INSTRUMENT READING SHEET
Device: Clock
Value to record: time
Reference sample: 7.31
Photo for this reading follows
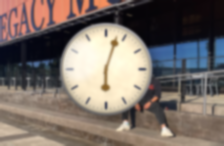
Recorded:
6.03
